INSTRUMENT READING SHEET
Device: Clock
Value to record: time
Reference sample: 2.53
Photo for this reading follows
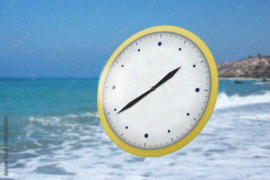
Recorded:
1.39
